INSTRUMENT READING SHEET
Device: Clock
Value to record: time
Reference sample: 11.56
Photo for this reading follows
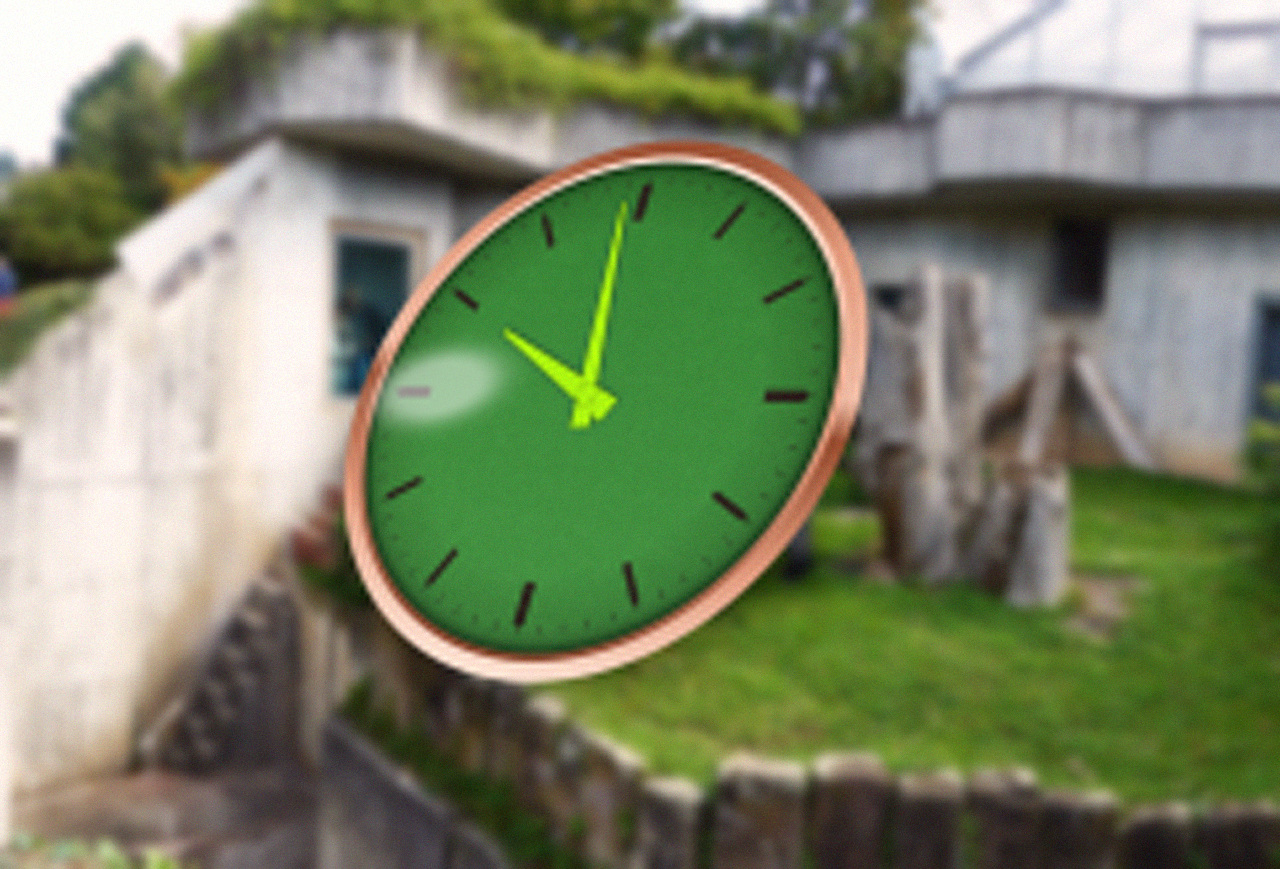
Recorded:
9.59
